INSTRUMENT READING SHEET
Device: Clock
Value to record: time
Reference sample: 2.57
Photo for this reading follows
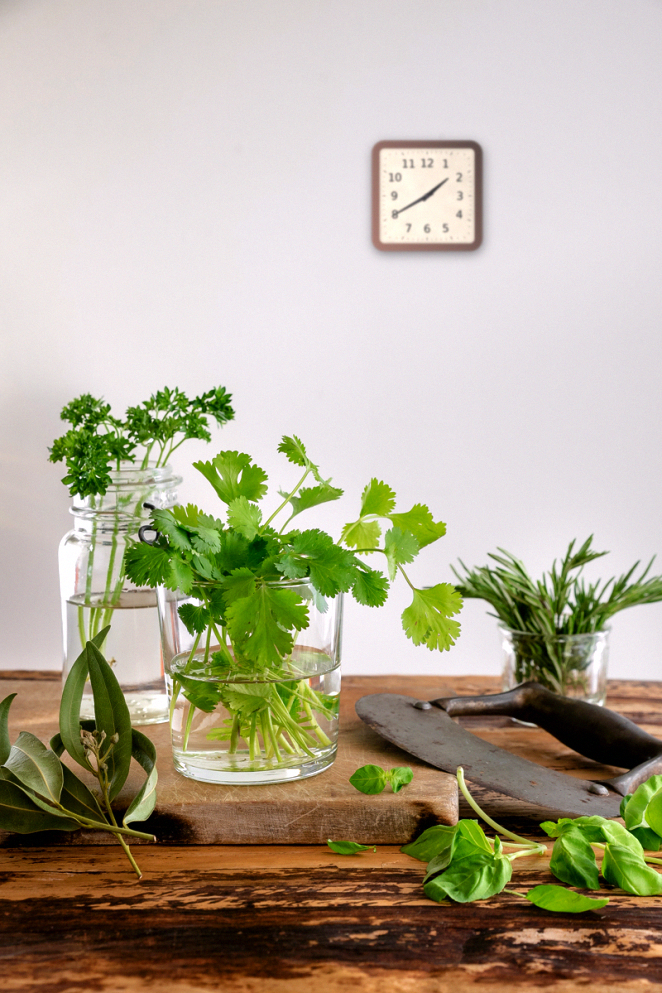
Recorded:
1.40
